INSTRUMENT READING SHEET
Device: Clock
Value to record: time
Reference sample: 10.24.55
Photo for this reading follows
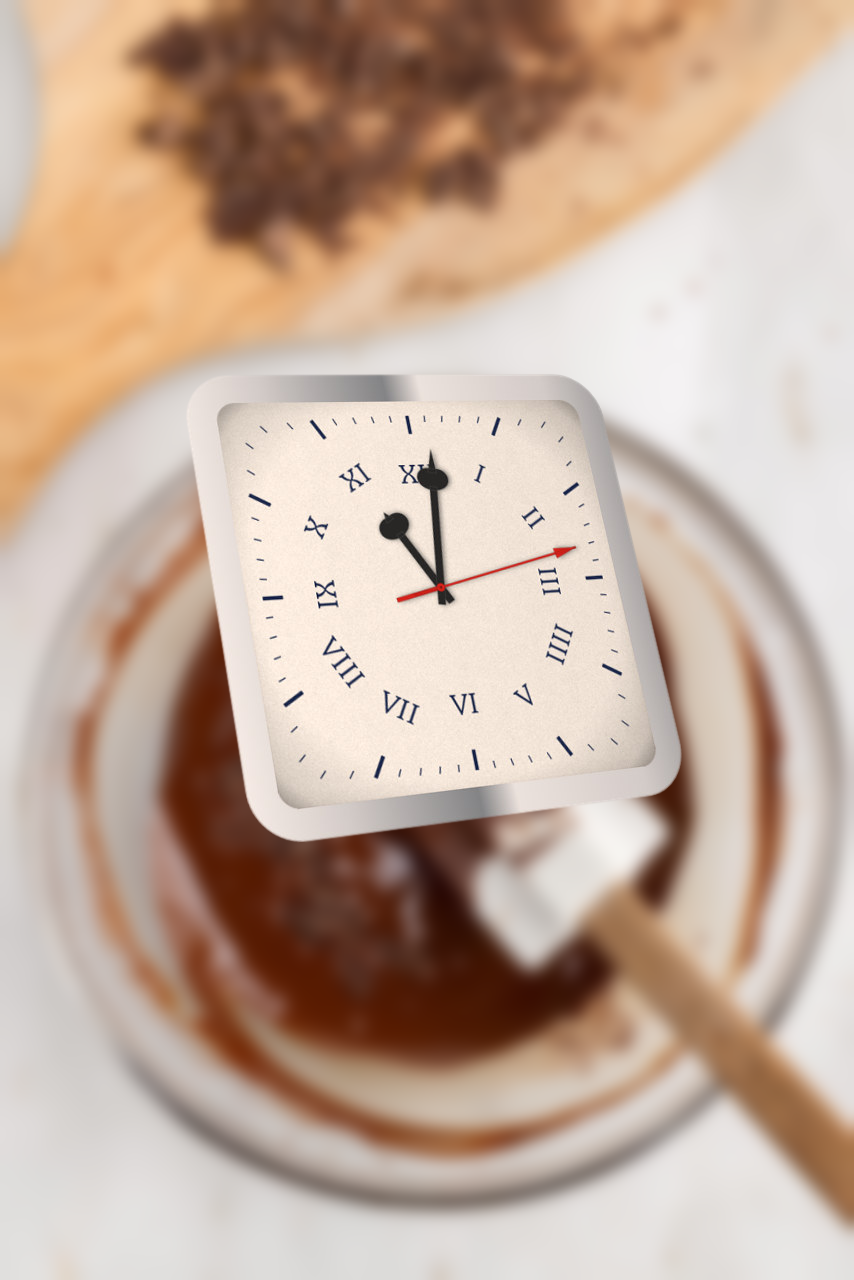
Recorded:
11.01.13
